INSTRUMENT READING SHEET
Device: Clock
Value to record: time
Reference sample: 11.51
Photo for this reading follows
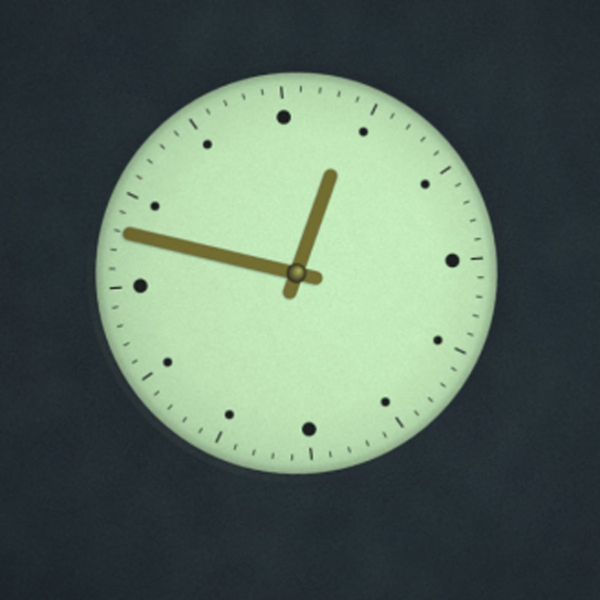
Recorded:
12.48
